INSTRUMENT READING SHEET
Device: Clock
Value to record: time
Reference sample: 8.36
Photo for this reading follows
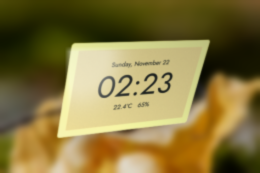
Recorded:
2.23
